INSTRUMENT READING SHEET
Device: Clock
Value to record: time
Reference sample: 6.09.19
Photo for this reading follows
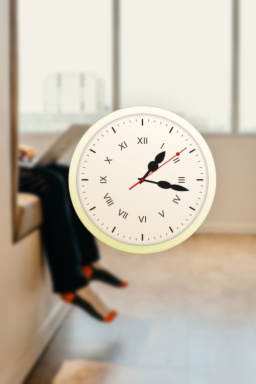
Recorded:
1.17.09
